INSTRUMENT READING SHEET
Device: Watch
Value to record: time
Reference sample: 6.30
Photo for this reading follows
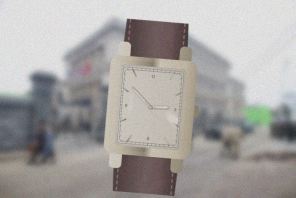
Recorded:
2.52
